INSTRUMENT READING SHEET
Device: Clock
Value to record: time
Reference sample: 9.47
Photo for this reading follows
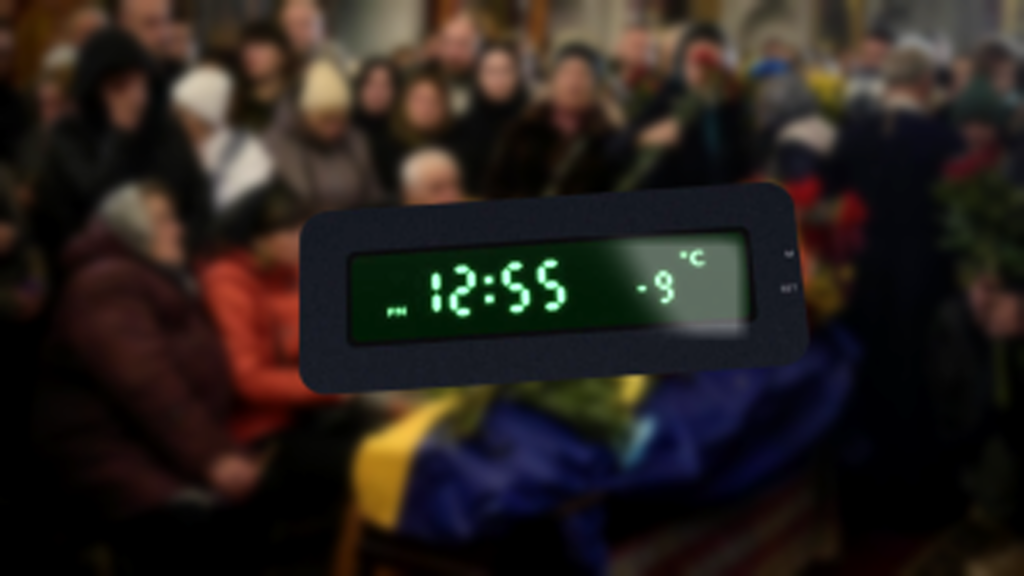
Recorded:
12.55
